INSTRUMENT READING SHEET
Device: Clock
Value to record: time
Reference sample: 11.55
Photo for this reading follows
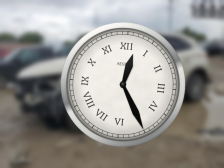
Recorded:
12.25
